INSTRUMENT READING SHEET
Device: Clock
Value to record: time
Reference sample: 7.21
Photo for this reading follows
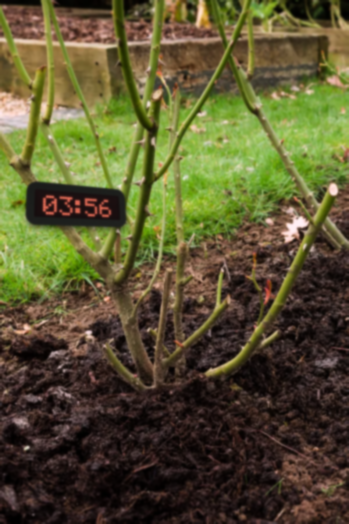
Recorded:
3.56
